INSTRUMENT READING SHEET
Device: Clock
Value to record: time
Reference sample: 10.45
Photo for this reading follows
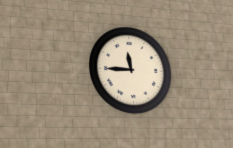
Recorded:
11.45
